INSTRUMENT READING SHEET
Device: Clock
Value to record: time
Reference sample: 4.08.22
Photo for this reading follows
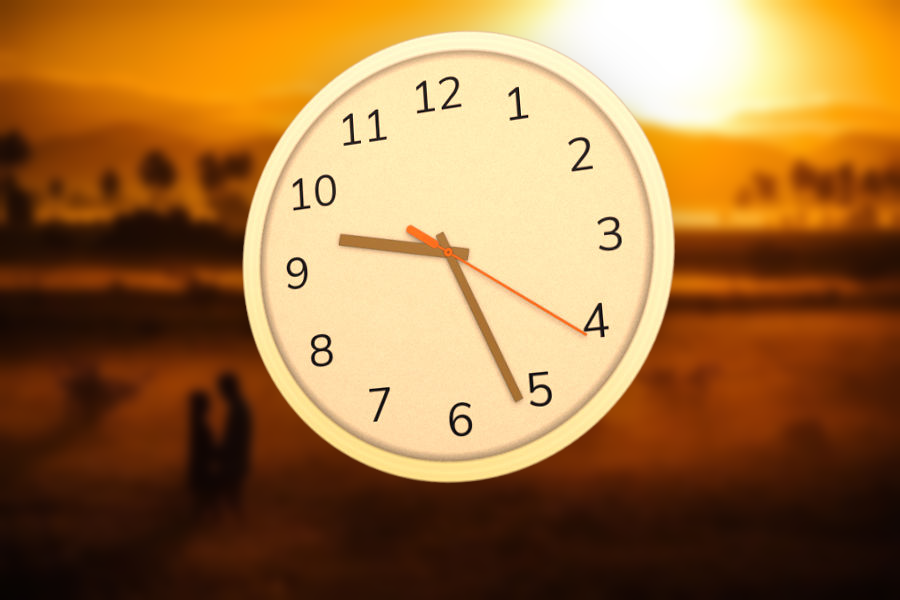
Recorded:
9.26.21
